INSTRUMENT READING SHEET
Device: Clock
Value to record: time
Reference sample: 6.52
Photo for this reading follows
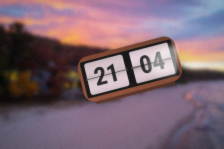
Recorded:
21.04
